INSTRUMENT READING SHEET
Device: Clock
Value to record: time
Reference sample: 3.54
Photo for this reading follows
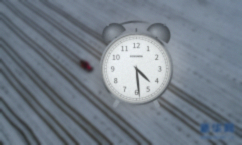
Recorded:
4.29
